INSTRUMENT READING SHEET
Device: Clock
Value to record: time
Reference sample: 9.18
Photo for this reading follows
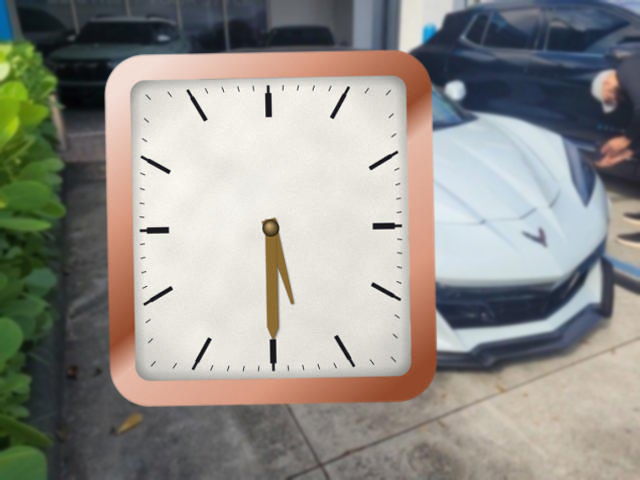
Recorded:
5.30
